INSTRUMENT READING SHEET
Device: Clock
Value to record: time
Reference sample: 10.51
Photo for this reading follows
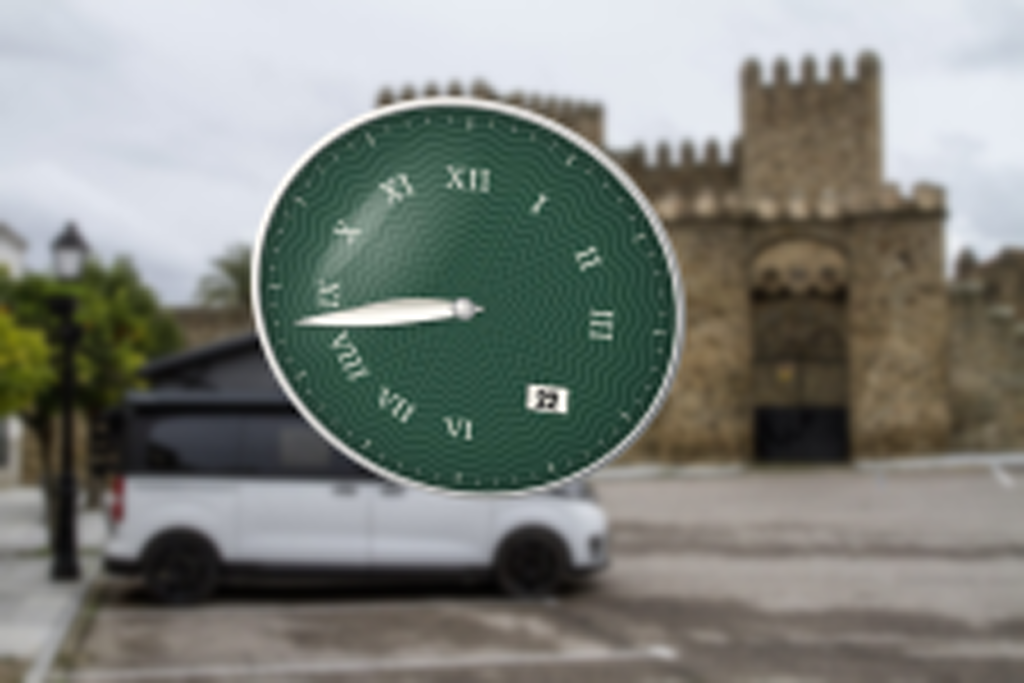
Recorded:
8.43
